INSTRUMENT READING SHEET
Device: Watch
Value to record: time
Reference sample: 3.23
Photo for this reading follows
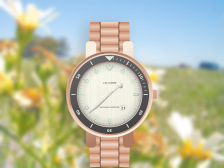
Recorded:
1.38
